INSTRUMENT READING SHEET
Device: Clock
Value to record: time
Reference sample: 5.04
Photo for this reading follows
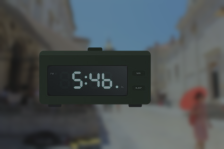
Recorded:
5.46
